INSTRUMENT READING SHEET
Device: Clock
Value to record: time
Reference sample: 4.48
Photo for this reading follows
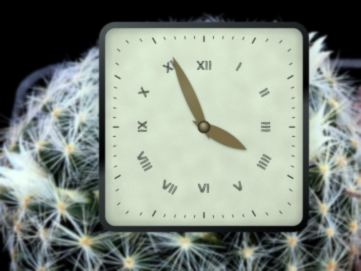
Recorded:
3.56
